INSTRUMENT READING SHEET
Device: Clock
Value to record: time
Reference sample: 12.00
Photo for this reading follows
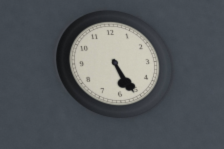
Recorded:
5.26
